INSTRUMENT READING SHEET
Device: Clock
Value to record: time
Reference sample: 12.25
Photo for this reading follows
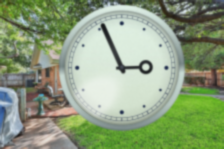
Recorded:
2.56
